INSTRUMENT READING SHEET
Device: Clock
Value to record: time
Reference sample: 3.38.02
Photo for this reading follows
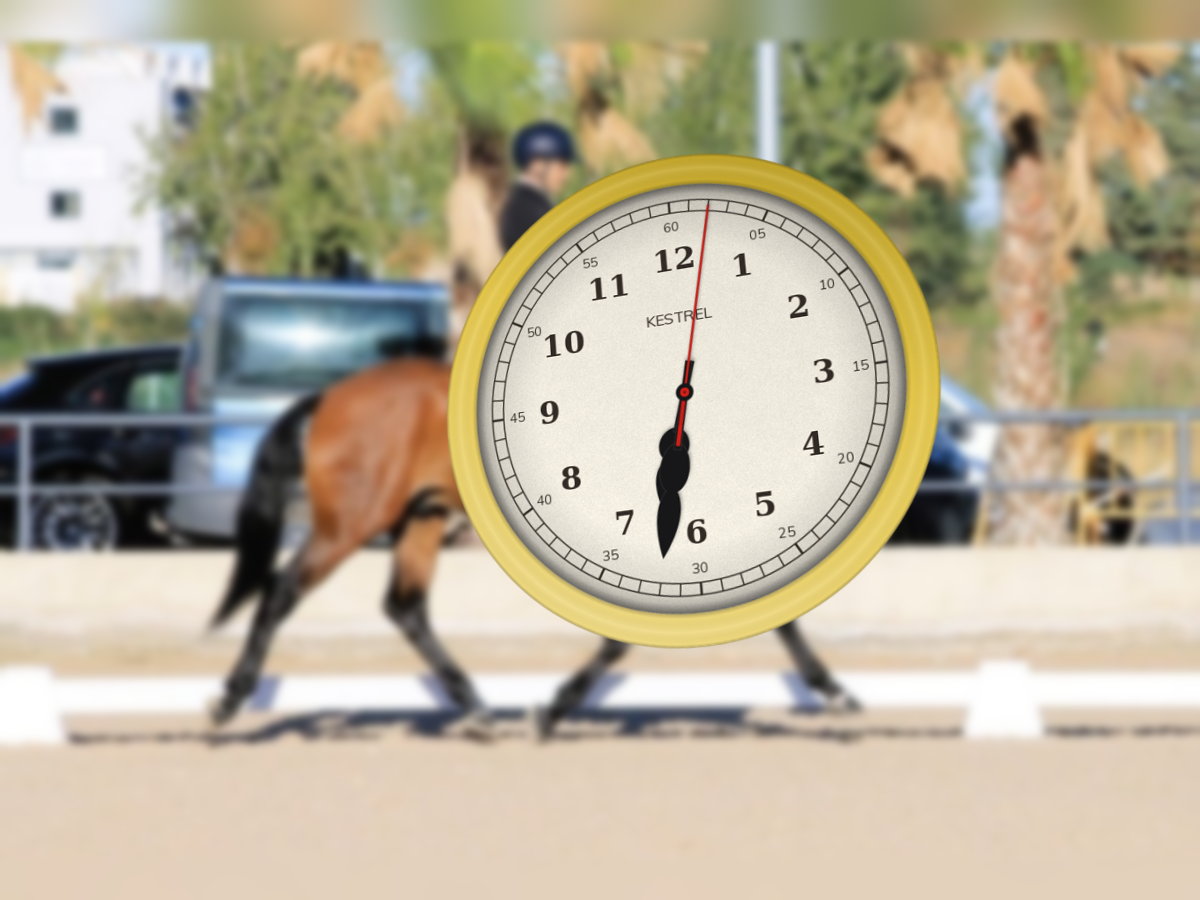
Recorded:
6.32.02
